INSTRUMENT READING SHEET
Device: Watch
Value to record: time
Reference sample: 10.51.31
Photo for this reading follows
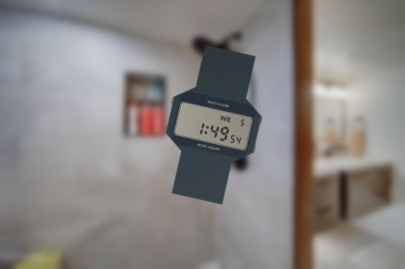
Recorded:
1.49.54
